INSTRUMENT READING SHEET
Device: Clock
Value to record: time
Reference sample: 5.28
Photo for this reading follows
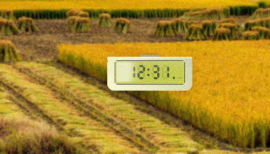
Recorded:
12.31
